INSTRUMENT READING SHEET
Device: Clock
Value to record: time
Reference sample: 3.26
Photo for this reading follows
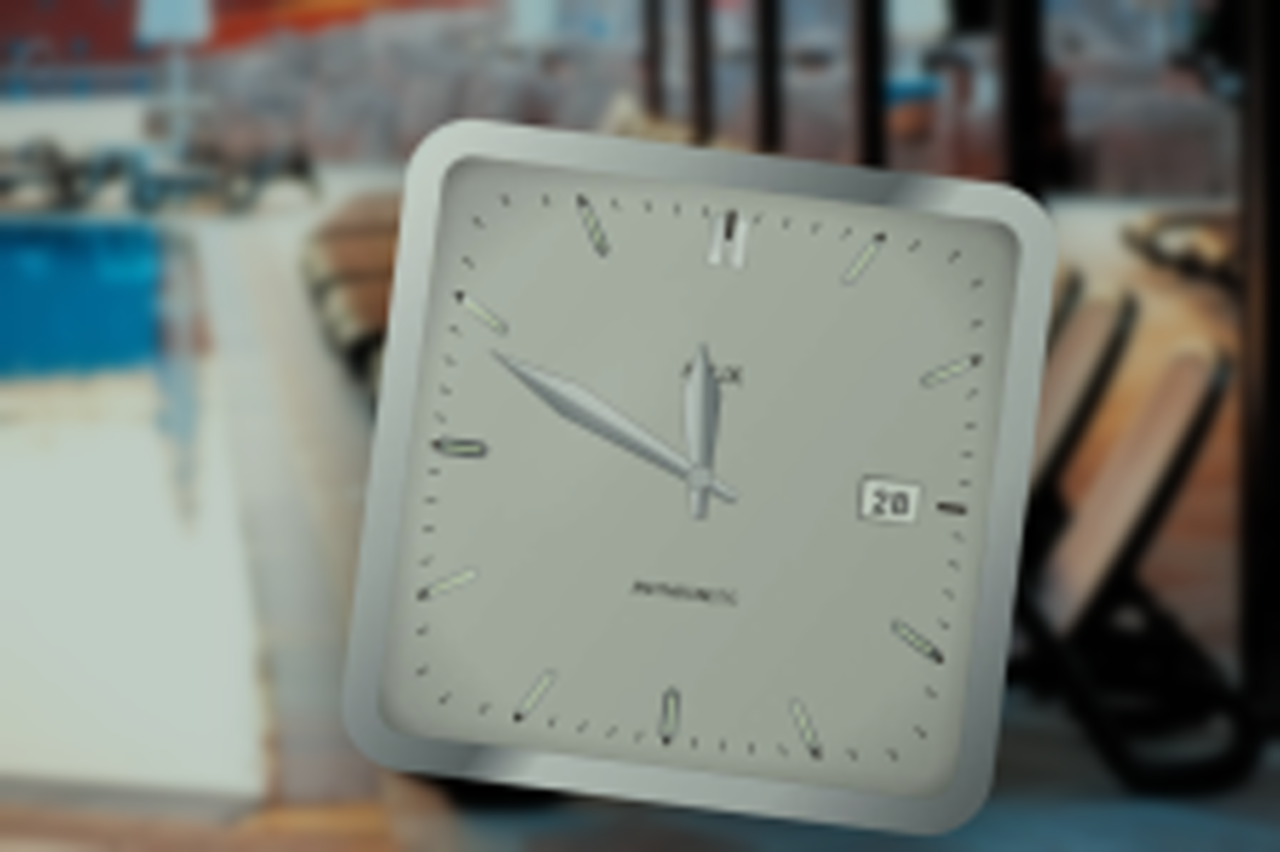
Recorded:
11.49
